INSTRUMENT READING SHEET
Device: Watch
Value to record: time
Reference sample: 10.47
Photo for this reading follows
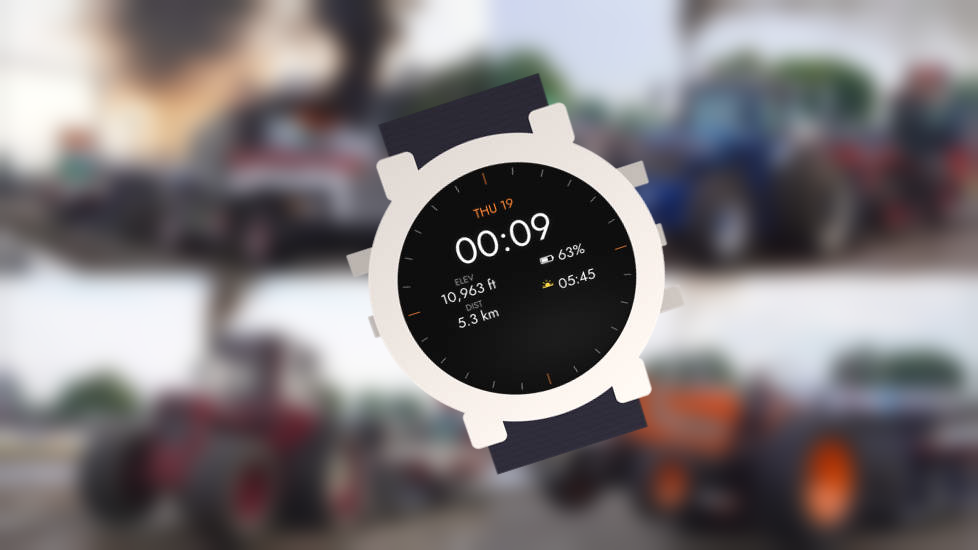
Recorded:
0.09
